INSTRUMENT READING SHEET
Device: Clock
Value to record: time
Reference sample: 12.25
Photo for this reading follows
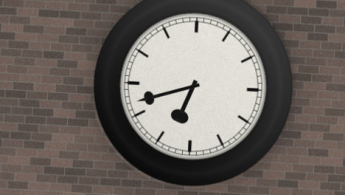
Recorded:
6.42
